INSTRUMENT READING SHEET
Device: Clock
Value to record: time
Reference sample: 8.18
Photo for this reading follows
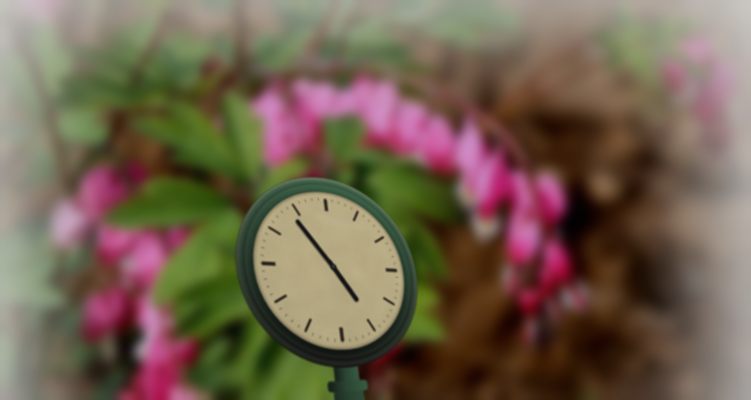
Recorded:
4.54
